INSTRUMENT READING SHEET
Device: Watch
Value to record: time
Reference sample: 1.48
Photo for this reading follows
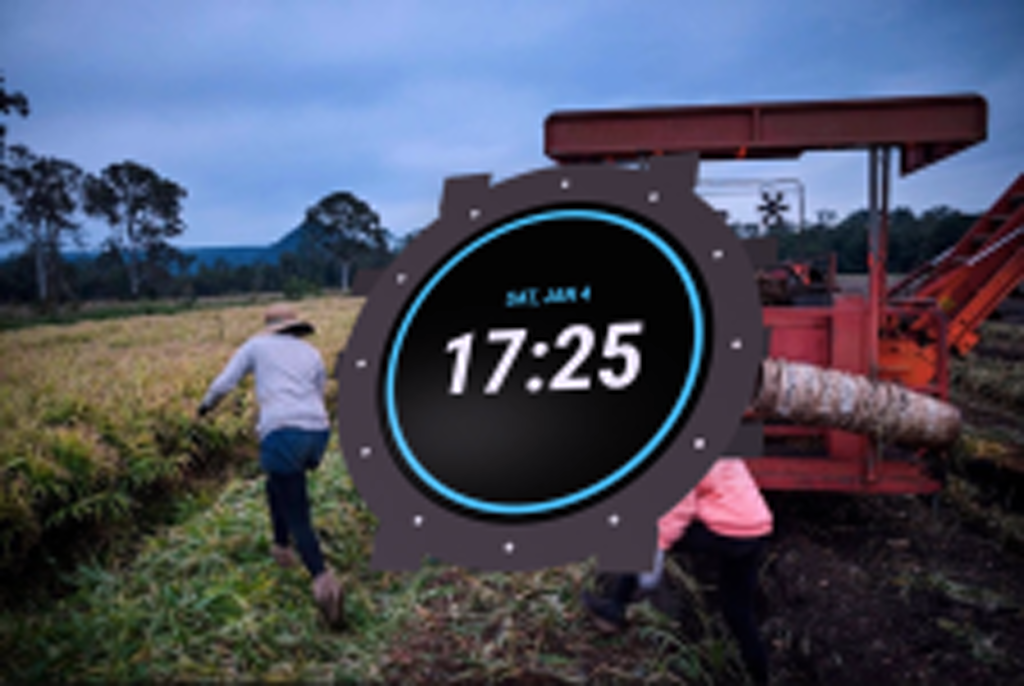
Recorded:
17.25
